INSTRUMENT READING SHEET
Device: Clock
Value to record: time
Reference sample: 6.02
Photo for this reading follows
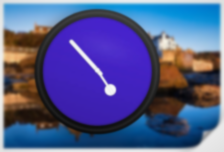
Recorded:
4.53
